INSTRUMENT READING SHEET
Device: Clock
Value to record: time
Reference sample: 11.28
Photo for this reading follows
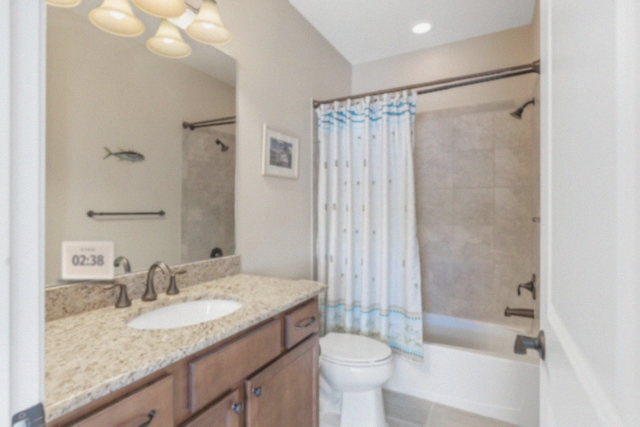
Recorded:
2.38
